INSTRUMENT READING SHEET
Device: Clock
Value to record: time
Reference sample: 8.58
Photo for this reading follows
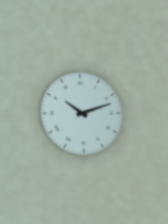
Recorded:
10.12
